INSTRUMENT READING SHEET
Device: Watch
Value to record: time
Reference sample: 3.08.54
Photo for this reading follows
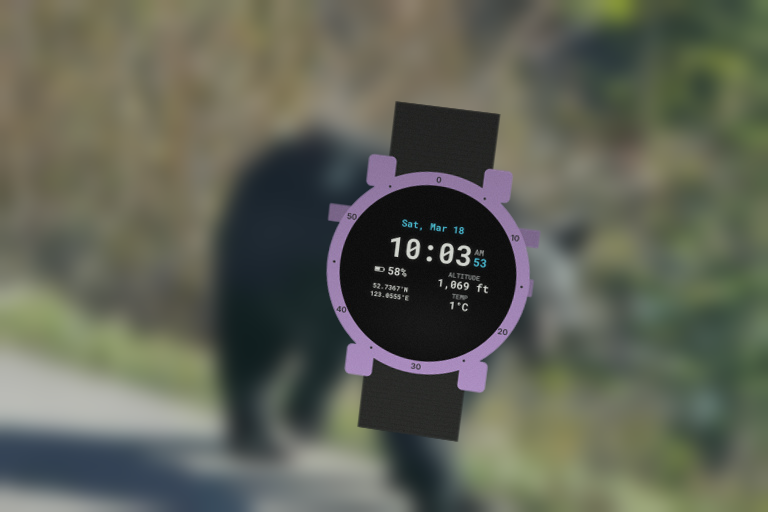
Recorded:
10.03.53
